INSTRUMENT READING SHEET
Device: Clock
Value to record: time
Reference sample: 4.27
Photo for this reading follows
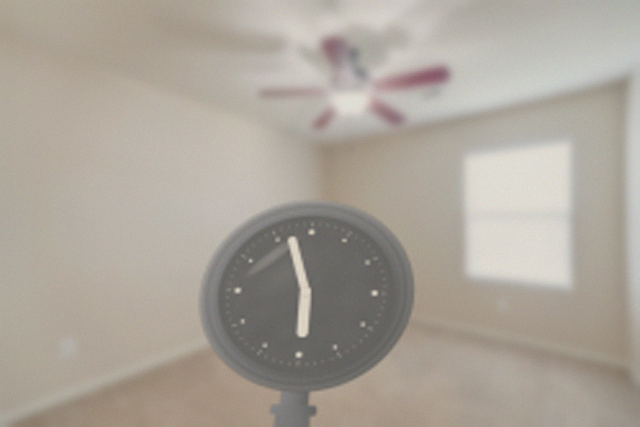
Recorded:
5.57
